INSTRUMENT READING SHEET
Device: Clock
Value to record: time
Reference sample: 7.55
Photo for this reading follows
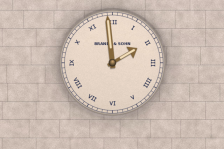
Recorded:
1.59
